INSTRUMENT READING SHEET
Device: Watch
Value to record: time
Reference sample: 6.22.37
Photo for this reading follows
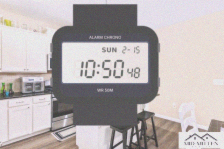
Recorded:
10.50.48
